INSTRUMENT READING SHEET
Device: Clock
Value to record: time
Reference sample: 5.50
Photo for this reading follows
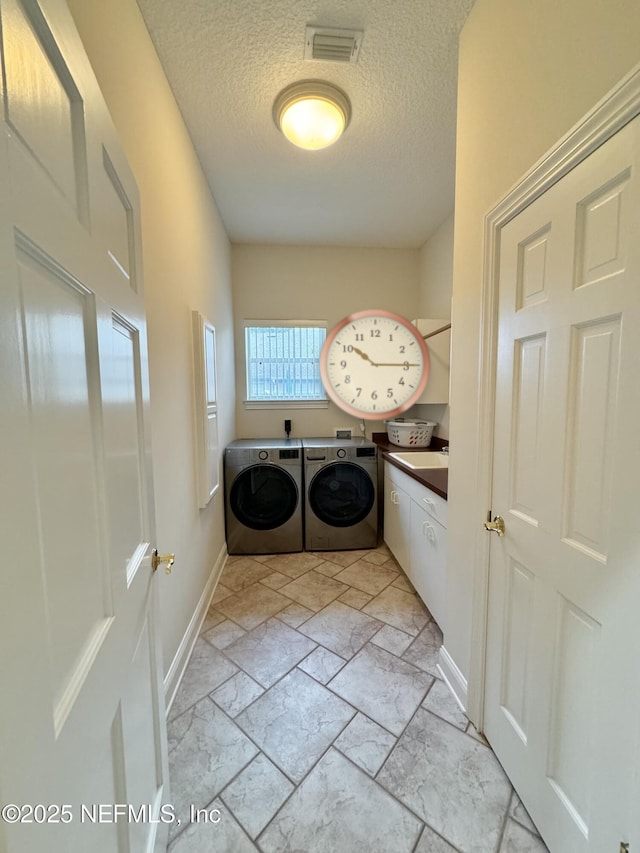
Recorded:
10.15
